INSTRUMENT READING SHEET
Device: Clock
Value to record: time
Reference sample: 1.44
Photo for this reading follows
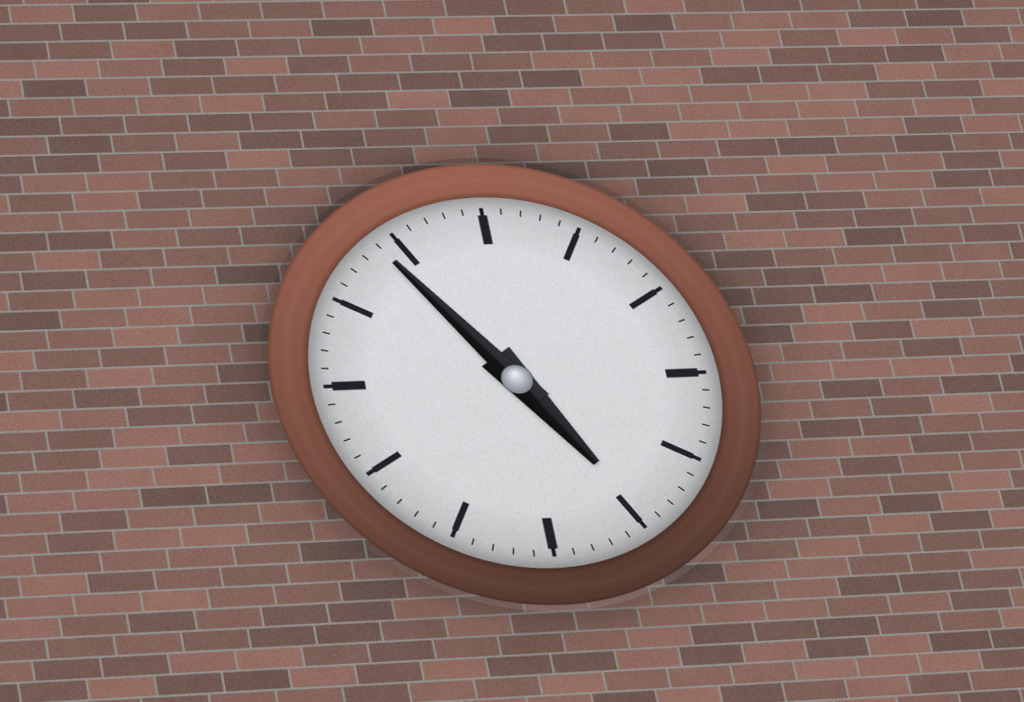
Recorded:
4.54
